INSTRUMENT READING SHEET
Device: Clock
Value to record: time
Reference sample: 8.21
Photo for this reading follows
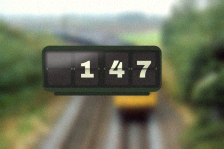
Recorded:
1.47
